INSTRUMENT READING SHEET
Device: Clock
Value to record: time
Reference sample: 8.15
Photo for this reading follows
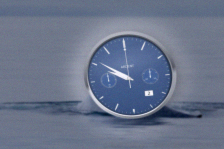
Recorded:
9.51
